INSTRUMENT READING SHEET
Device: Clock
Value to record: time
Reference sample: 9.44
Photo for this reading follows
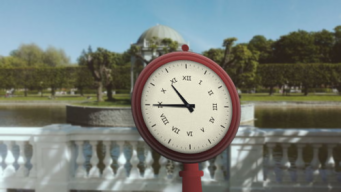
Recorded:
10.45
